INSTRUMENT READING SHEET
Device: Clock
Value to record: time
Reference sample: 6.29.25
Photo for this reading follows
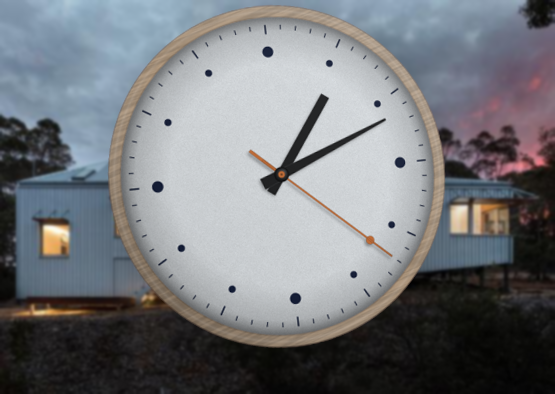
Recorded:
1.11.22
